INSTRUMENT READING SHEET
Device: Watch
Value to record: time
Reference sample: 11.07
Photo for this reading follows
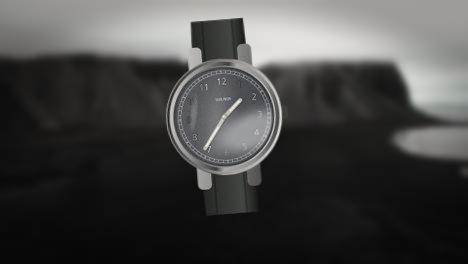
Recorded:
1.36
